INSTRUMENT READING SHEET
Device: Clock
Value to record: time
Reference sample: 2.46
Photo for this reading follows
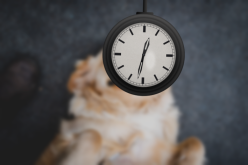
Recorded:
12.32
